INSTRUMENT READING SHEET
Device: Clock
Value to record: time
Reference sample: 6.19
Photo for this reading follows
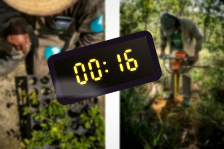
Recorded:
0.16
